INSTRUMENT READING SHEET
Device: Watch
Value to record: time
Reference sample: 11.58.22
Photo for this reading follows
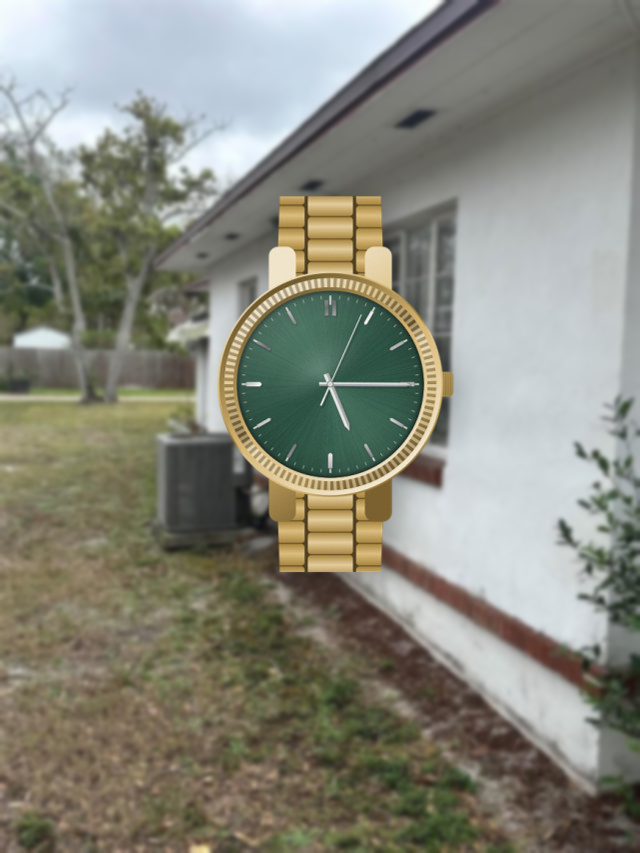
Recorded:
5.15.04
